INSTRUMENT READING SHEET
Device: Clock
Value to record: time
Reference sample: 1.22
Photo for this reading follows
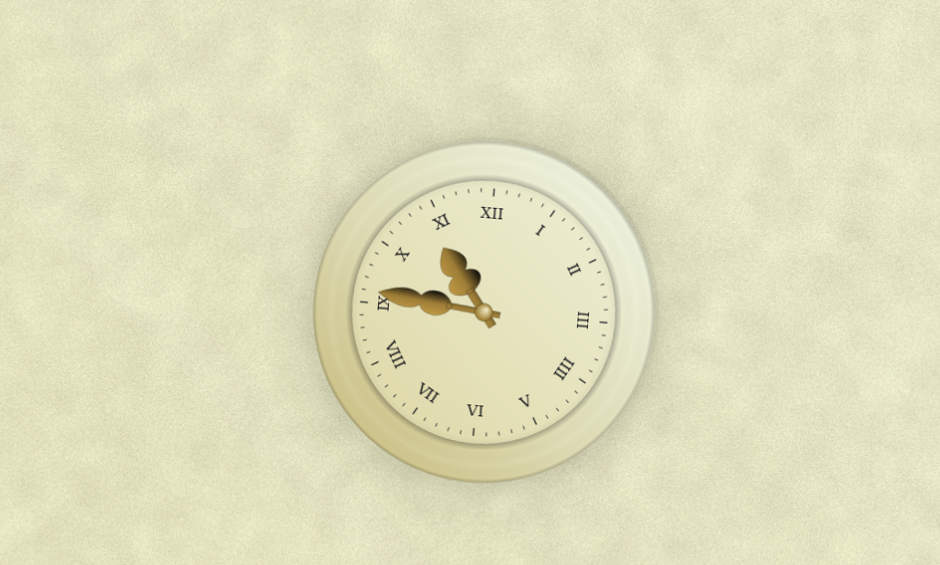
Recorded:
10.46
